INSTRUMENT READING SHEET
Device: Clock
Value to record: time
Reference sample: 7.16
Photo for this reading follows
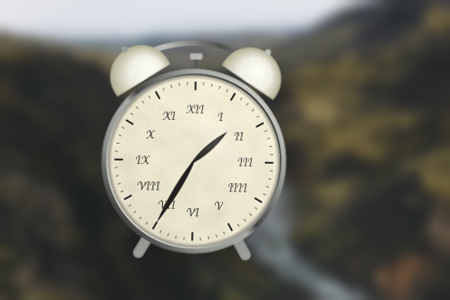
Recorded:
1.35
